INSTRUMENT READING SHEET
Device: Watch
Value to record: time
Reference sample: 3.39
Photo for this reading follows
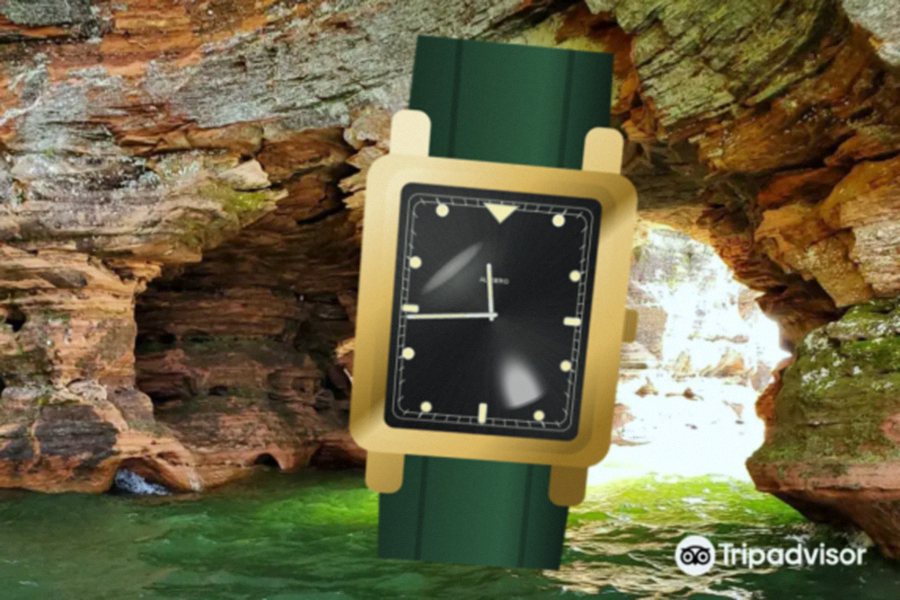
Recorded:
11.44
